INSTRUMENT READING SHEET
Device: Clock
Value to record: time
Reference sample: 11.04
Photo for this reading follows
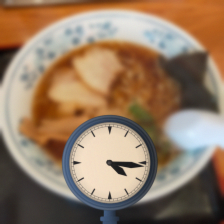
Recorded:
4.16
